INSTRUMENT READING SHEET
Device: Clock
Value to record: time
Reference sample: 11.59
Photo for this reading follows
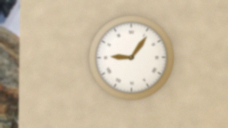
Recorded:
9.06
